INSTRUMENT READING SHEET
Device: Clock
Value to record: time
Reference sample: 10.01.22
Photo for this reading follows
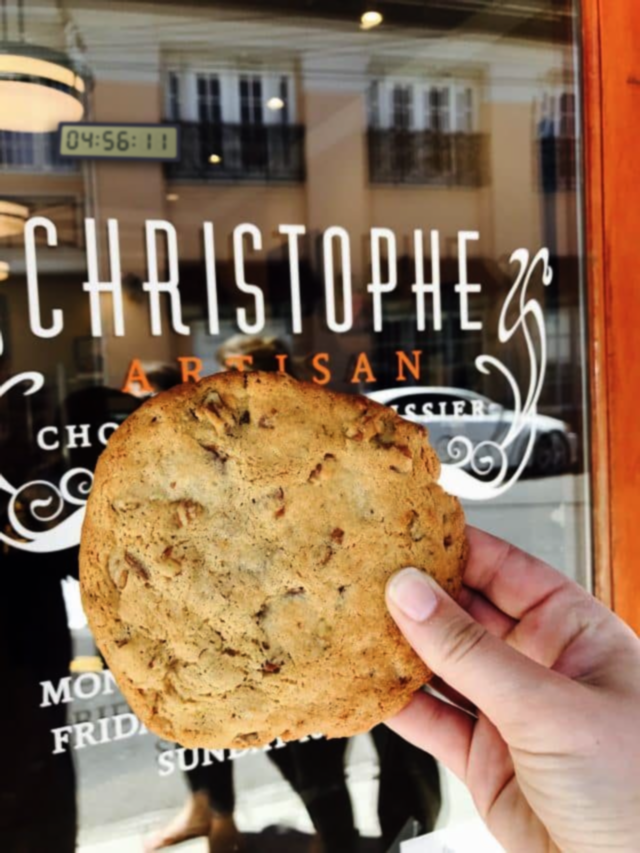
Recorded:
4.56.11
